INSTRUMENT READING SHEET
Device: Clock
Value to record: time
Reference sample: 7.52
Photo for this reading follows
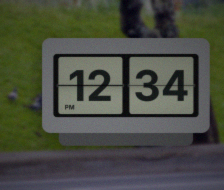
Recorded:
12.34
